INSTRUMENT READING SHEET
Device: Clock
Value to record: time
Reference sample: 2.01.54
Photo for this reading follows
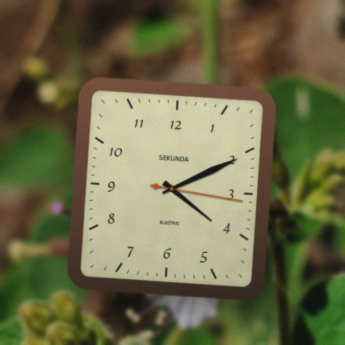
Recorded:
4.10.16
